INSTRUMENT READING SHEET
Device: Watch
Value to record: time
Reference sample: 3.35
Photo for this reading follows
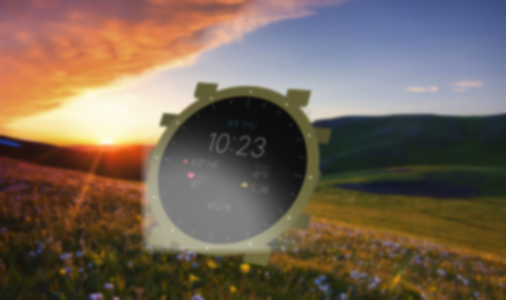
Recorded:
10.23
